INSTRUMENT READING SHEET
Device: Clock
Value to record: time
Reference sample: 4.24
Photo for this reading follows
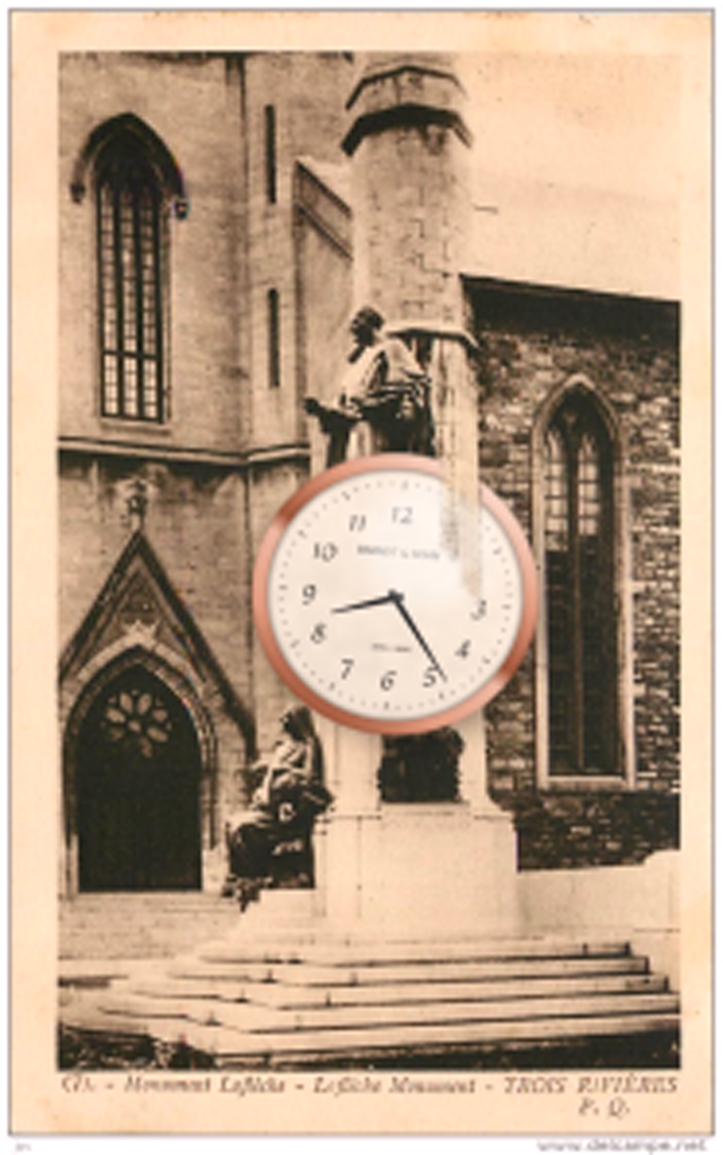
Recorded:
8.24
